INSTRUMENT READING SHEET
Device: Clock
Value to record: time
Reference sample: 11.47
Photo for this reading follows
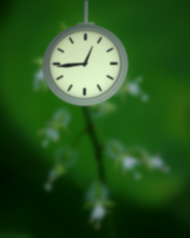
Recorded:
12.44
